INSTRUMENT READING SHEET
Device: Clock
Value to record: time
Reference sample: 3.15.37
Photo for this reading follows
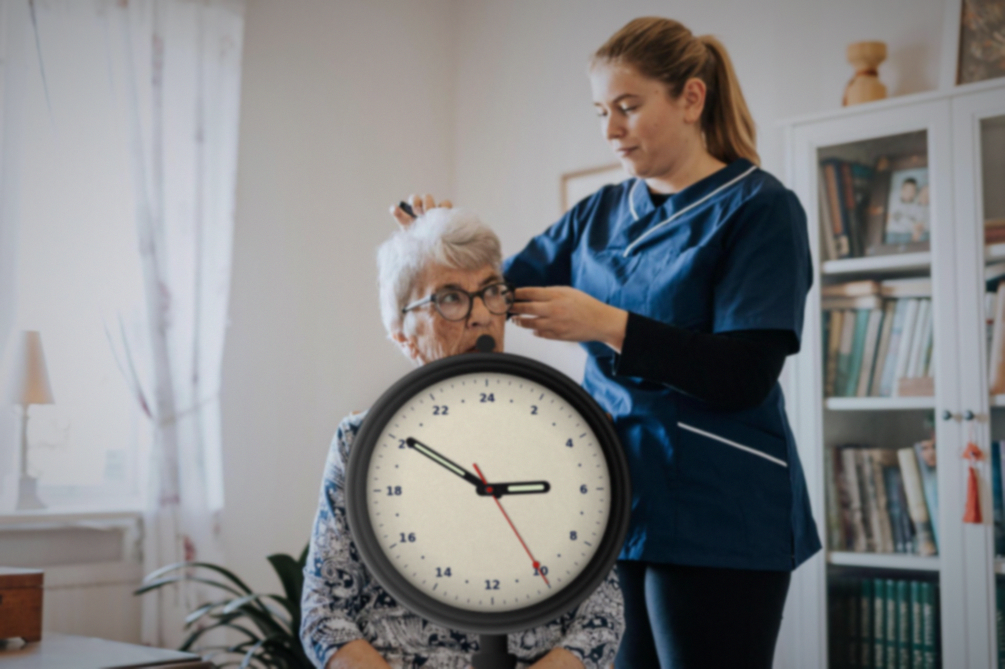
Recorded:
5.50.25
